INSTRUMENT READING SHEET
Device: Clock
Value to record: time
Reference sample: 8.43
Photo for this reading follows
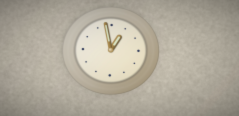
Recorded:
12.58
